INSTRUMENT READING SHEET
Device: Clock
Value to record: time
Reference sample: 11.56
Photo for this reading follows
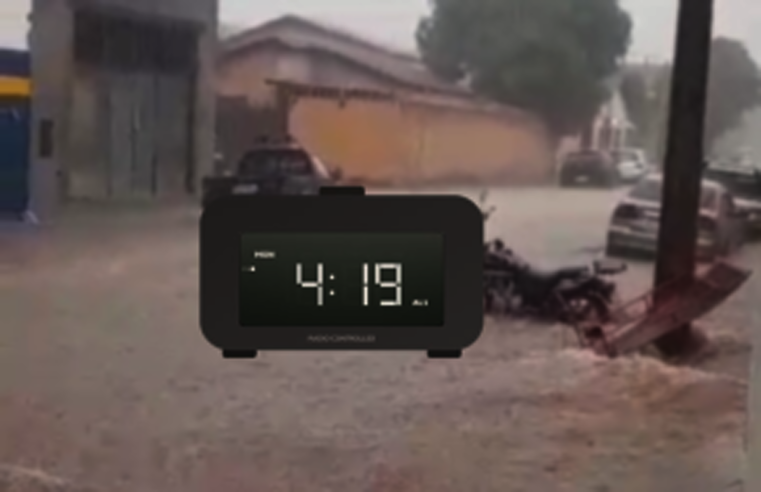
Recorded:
4.19
